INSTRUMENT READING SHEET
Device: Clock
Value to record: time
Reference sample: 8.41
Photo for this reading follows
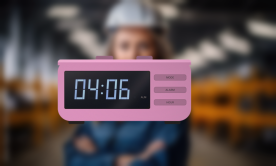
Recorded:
4.06
